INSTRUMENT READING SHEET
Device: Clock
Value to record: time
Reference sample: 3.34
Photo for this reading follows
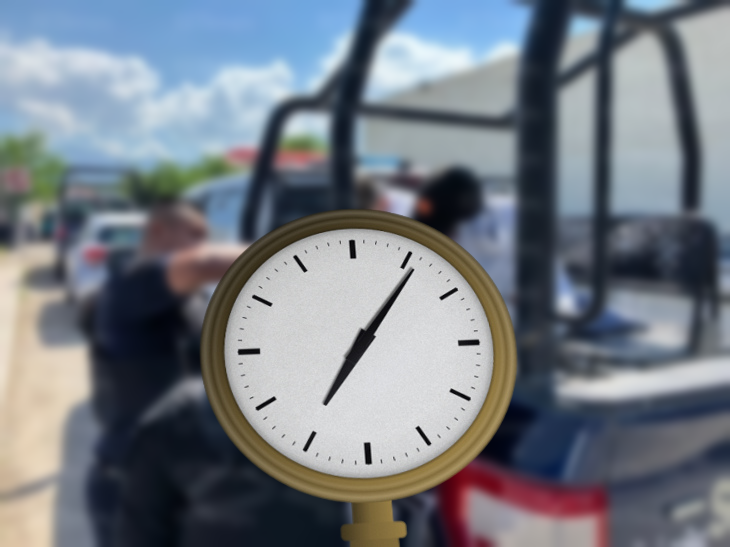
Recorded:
7.06
